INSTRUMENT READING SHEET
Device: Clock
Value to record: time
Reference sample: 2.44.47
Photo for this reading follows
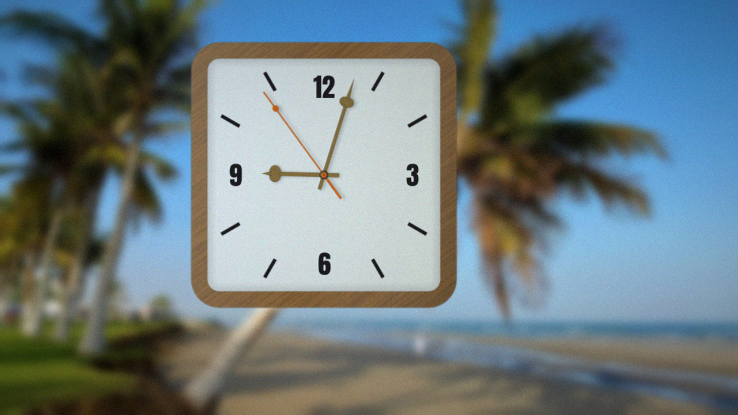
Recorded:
9.02.54
